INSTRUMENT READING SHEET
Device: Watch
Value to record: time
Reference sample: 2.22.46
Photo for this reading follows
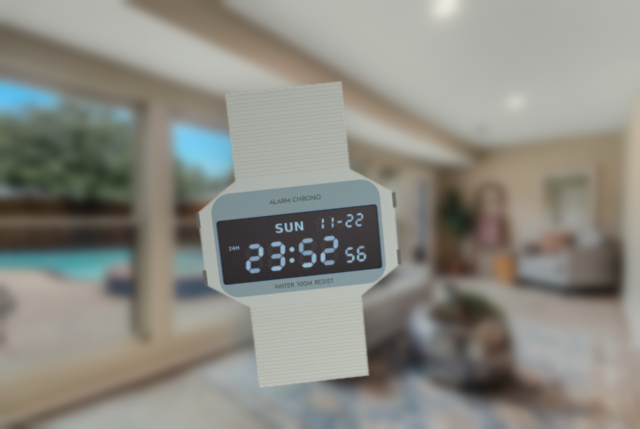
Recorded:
23.52.56
